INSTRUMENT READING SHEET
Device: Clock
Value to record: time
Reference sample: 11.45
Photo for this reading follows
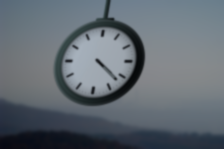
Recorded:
4.22
